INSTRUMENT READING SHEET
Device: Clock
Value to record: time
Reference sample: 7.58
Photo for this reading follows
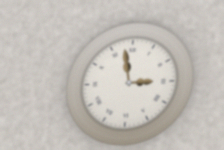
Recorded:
2.58
